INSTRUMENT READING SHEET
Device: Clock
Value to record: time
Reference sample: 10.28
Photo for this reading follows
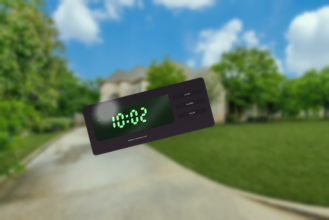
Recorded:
10.02
